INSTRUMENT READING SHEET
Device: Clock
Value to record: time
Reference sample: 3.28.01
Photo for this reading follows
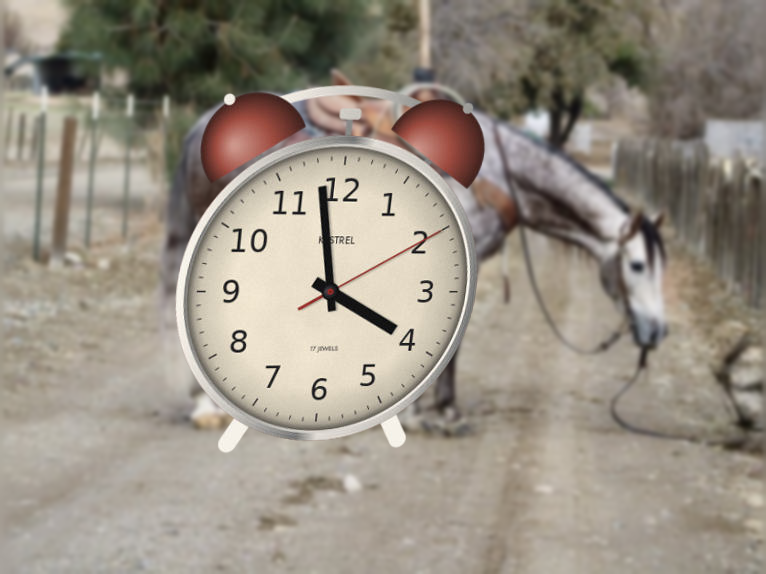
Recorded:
3.58.10
